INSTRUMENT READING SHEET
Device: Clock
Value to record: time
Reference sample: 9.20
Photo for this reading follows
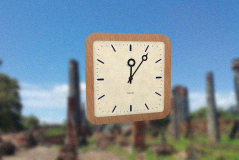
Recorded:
12.06
